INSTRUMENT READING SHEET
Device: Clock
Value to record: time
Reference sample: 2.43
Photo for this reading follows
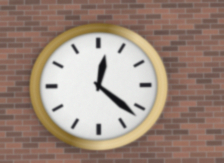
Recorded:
12.22
